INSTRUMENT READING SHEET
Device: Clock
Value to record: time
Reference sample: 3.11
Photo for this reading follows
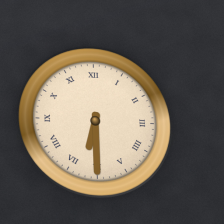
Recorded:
6.30
